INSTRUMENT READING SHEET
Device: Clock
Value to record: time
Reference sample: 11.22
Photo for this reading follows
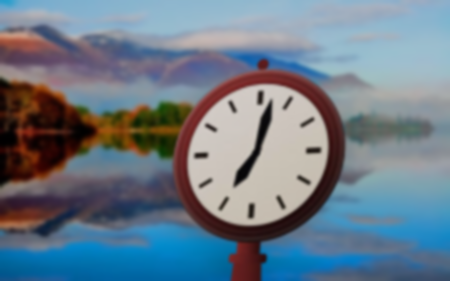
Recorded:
7.02
